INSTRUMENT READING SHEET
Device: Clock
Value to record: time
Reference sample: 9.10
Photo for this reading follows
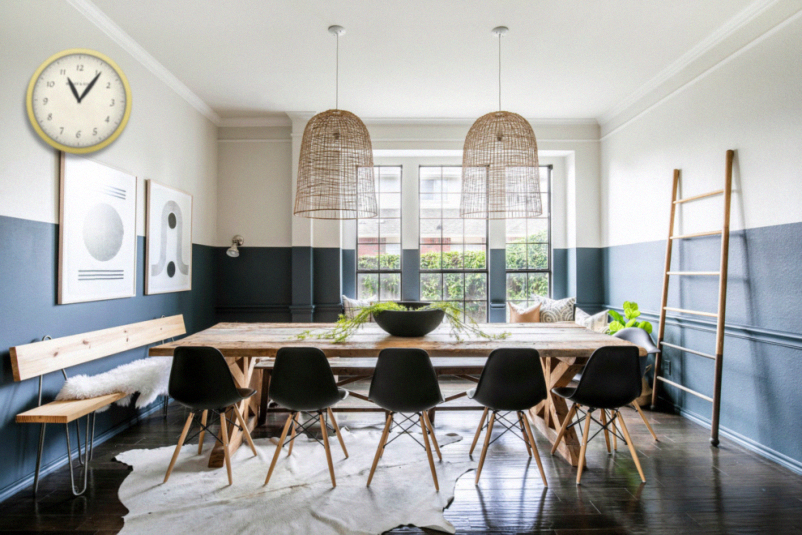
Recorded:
11.06
